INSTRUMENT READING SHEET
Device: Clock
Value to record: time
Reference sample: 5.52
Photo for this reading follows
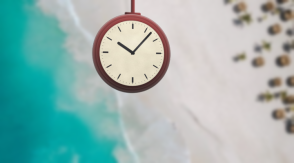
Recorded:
10.07
